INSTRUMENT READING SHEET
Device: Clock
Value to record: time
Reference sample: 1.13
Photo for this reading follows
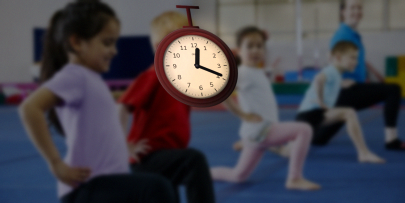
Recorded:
12.19
